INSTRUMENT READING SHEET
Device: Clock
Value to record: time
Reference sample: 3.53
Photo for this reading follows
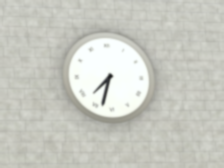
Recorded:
7.33
